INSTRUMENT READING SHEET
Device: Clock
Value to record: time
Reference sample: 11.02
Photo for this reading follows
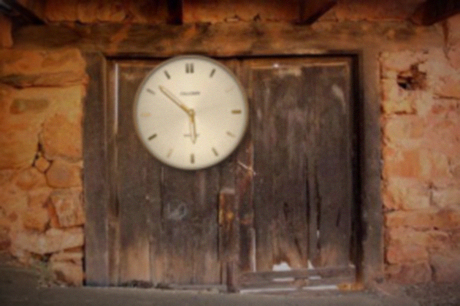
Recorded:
5.52
